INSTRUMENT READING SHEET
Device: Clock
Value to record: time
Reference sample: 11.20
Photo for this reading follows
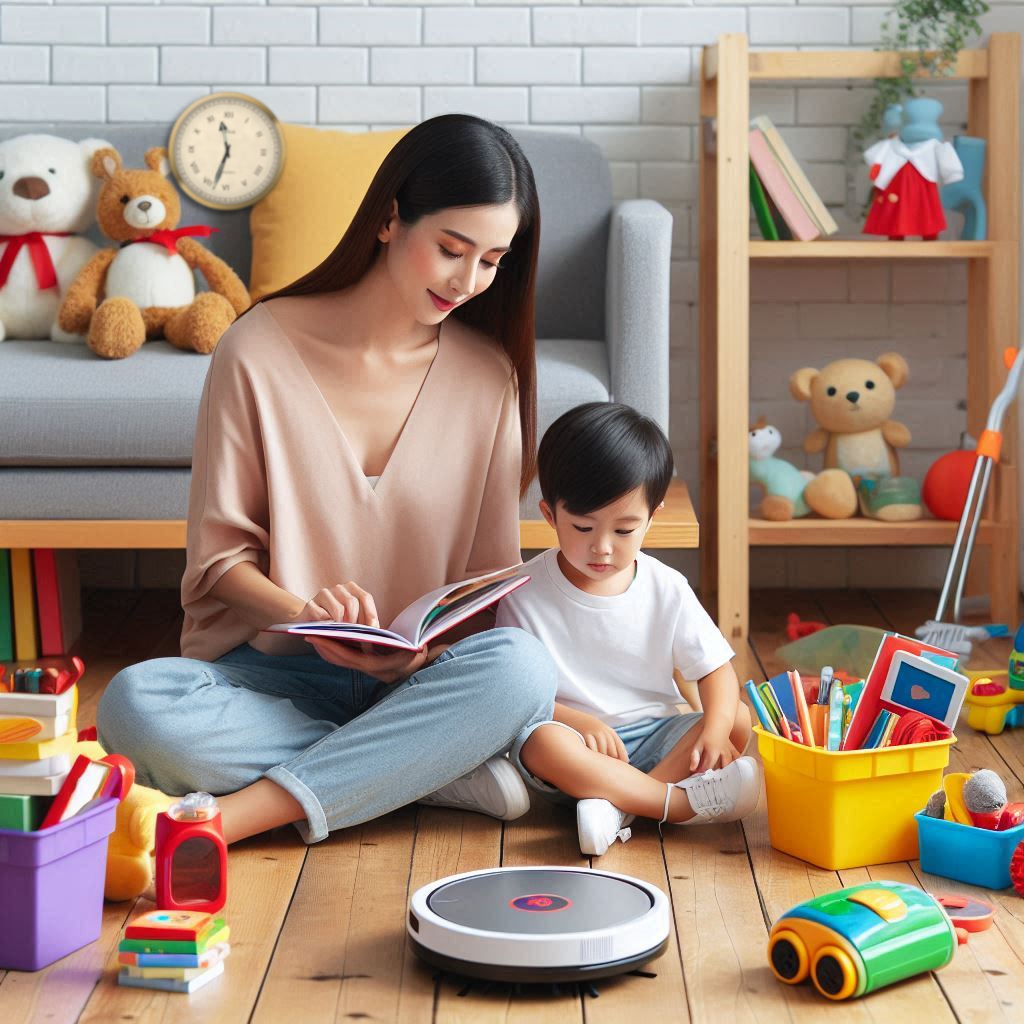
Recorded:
11.33
